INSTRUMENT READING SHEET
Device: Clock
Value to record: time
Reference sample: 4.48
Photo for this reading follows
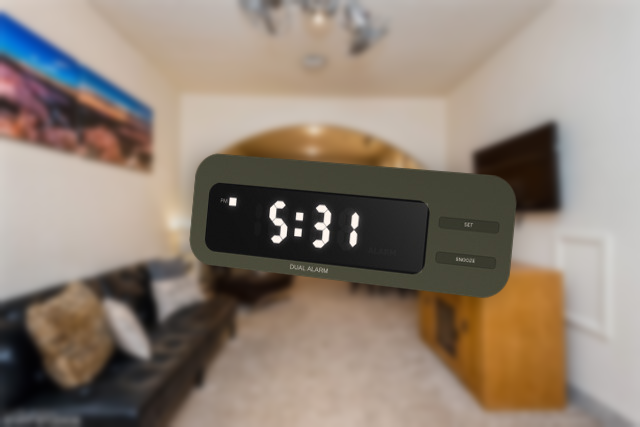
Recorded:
5.31
